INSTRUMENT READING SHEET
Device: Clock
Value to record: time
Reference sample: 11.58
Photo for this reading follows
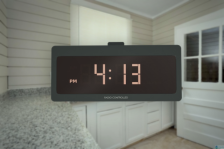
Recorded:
4.13
